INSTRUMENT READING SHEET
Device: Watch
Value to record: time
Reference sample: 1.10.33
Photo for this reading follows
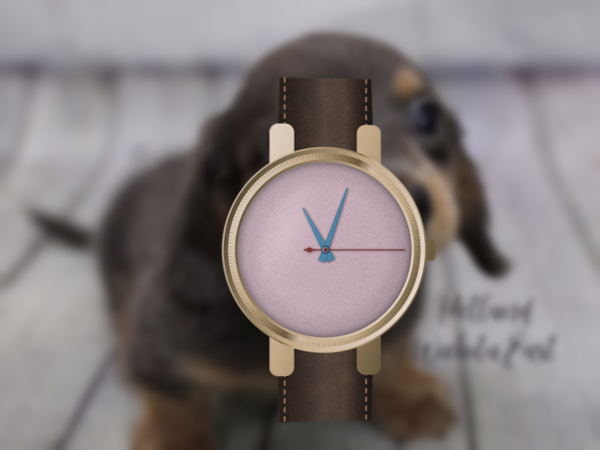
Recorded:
11.03.15
